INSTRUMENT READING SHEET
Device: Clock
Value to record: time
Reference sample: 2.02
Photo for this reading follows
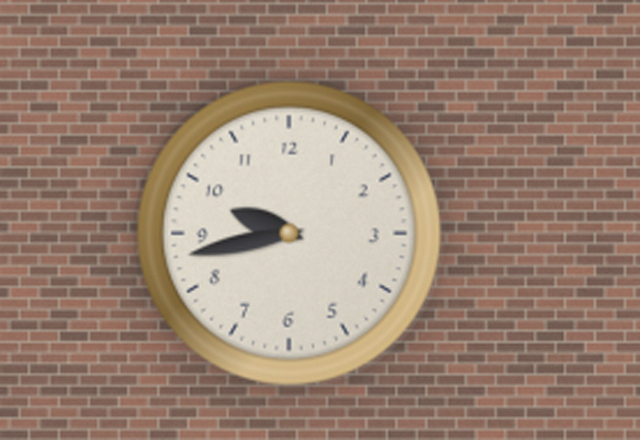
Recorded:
9.43
